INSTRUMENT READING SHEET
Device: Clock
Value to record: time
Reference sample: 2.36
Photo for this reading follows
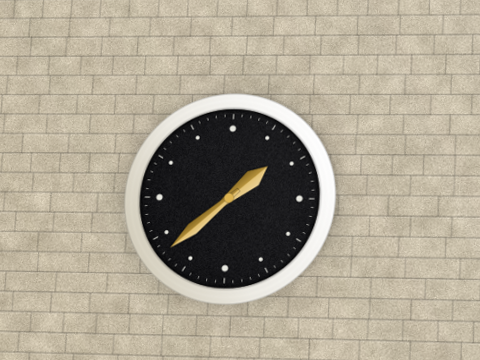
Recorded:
1.38
